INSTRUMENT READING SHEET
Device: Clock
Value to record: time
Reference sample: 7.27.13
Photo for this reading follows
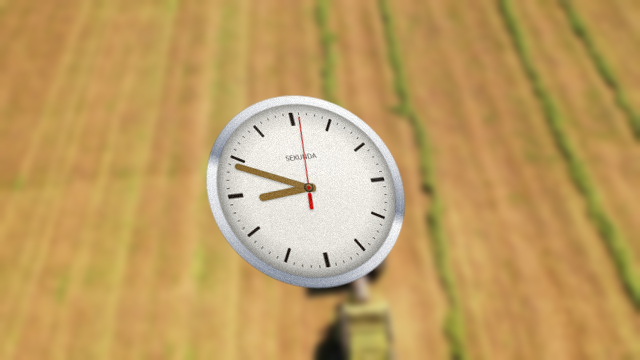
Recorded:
8.49.01
